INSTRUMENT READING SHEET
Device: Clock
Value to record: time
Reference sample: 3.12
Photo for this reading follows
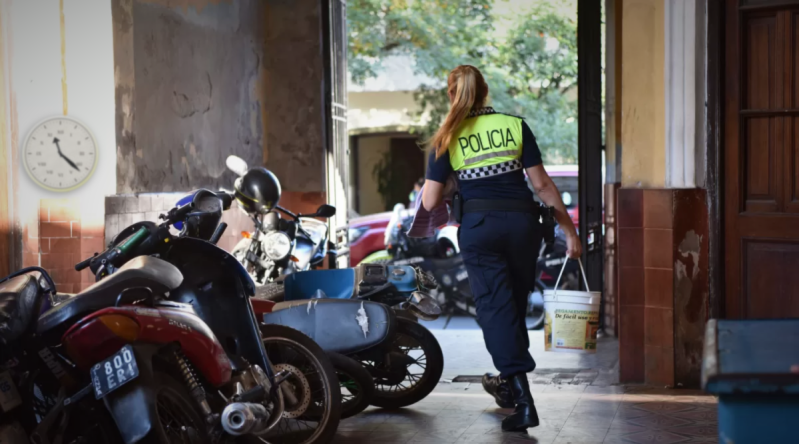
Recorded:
11.22
